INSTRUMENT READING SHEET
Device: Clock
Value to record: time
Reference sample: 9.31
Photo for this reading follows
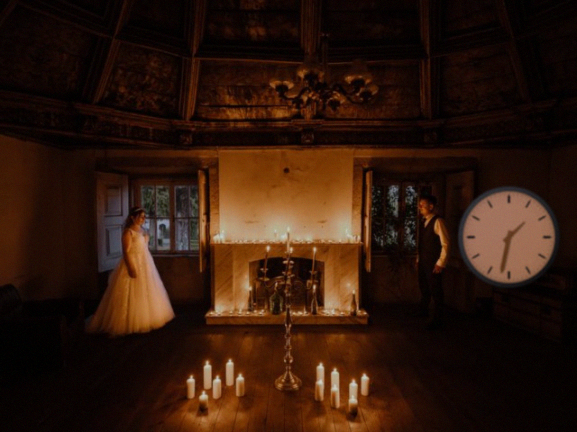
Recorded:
1.32
